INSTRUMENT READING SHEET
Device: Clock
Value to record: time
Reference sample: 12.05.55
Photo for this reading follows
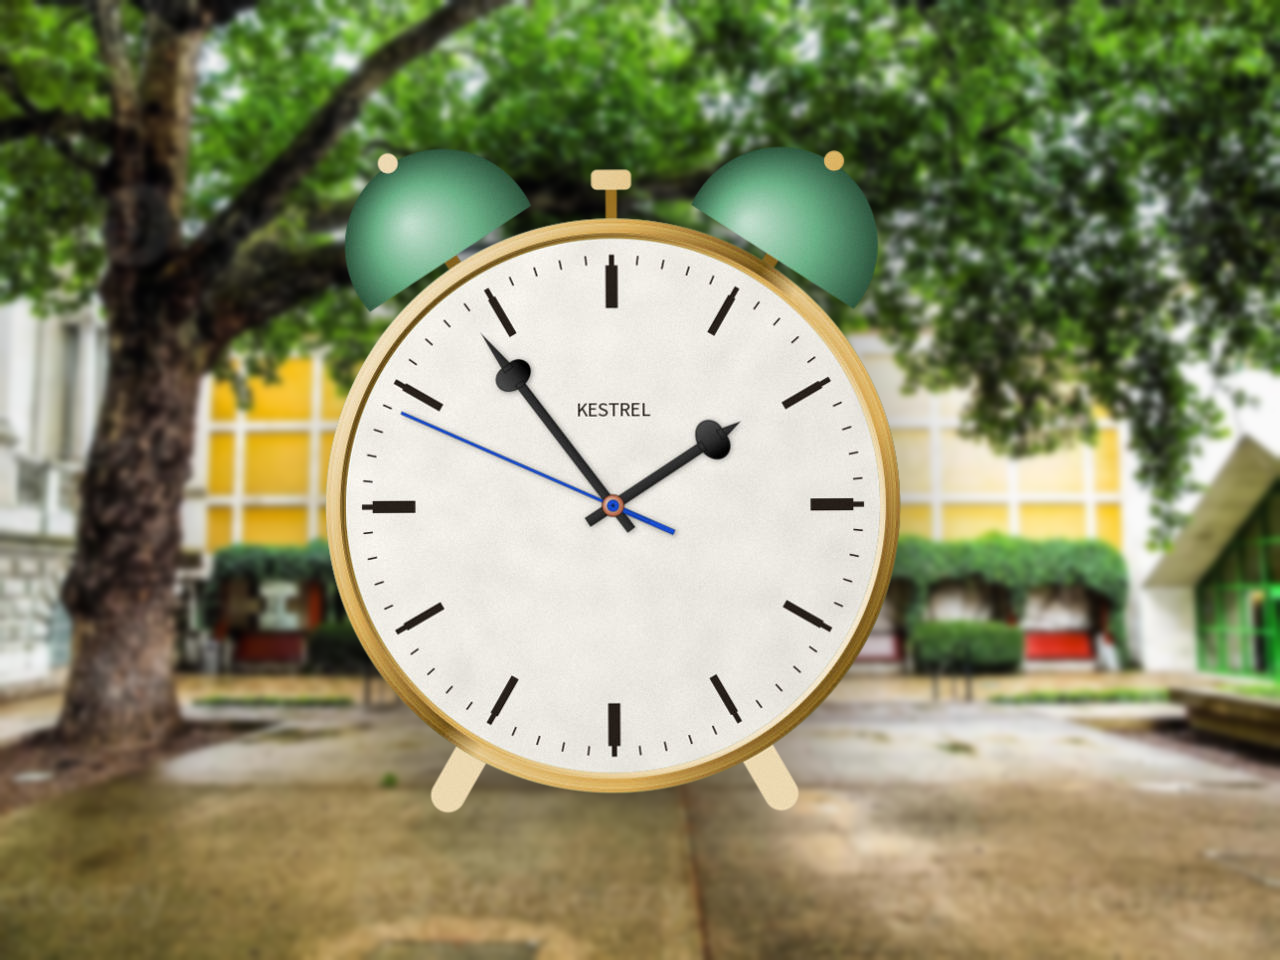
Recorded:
1.53.49
